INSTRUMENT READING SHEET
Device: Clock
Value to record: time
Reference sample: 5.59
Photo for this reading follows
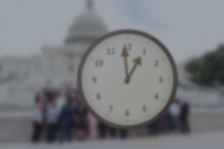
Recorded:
12.59
